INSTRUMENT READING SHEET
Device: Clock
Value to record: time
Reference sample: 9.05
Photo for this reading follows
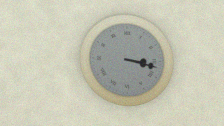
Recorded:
3.17
